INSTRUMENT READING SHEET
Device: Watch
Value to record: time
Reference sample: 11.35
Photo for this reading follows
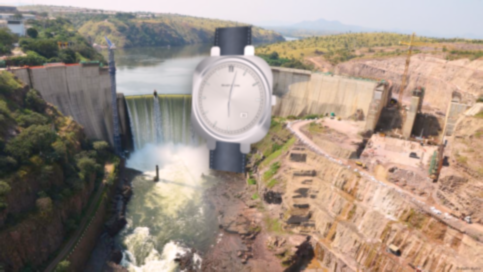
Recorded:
6.02
